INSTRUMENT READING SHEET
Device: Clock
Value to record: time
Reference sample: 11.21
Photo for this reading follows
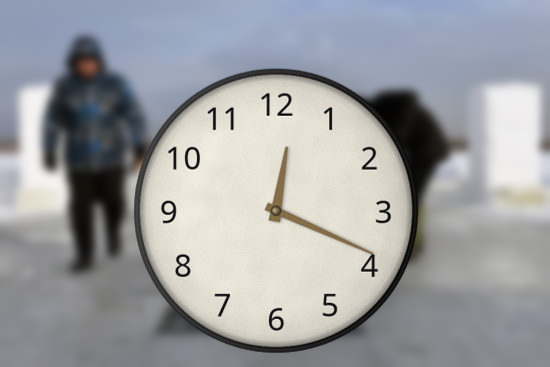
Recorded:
12.19
